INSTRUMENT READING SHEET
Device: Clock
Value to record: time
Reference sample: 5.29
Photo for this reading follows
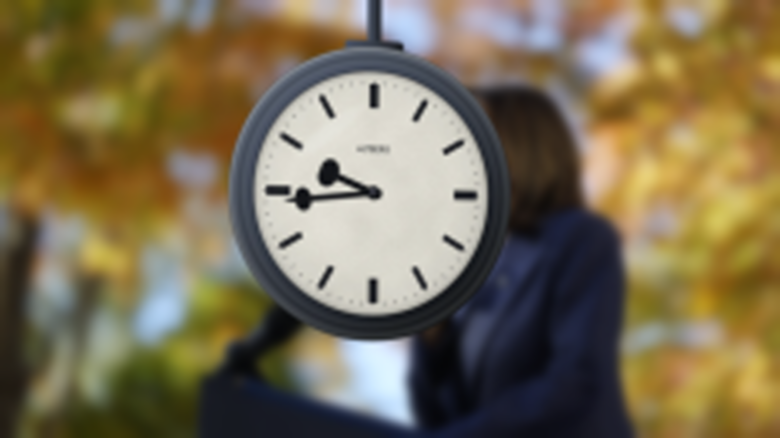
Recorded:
9.44
